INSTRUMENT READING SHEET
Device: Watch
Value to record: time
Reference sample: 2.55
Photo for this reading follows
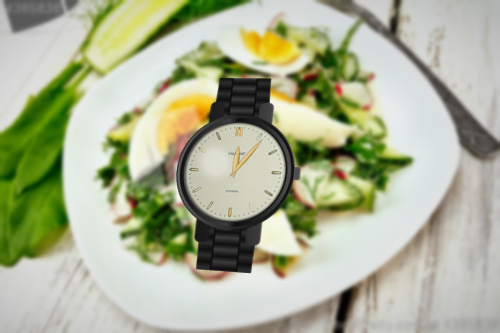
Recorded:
12.06
